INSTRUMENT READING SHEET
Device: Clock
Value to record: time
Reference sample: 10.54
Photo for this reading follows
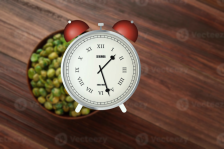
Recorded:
1.27
